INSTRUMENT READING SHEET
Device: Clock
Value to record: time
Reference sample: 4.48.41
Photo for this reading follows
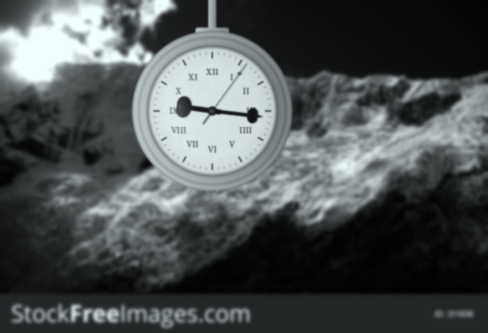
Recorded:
9.16.06
